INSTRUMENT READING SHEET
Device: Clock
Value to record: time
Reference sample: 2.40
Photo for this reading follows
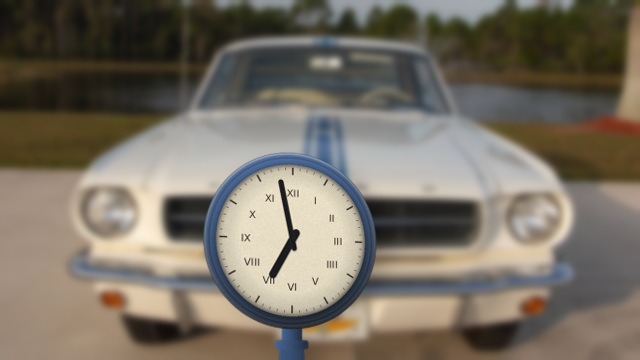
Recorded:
6.58
